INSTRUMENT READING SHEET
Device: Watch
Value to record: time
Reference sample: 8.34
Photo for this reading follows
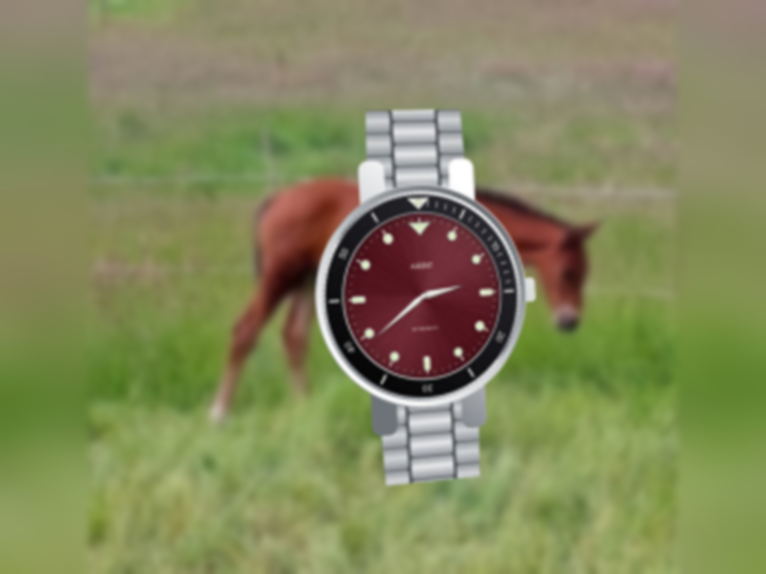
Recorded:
2.39
